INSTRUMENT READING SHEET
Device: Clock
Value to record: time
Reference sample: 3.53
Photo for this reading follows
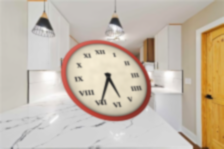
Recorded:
5.35
